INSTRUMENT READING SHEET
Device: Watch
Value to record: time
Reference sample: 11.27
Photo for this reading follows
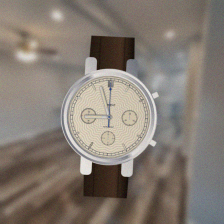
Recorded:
8.57
